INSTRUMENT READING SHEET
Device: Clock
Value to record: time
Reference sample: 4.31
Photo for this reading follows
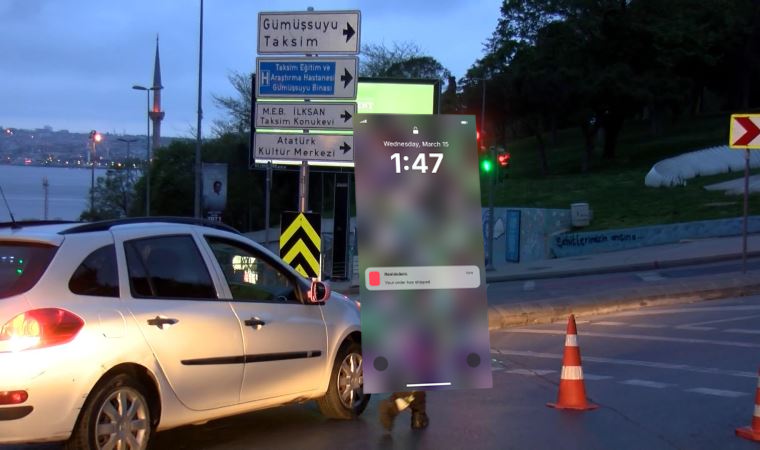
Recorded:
1.47
